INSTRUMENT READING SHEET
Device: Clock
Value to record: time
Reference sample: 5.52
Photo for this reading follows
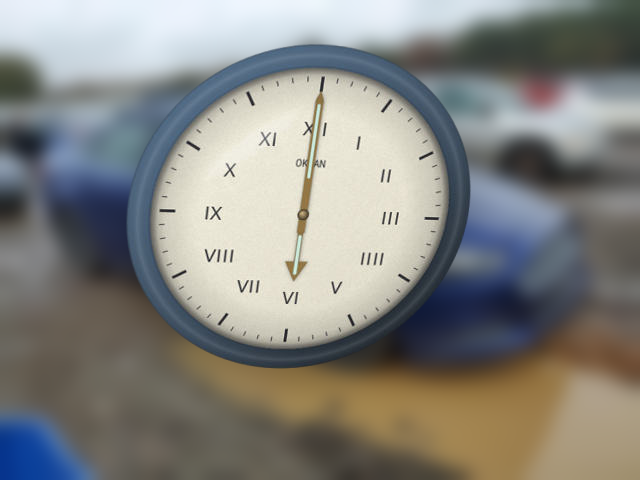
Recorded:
6.00
